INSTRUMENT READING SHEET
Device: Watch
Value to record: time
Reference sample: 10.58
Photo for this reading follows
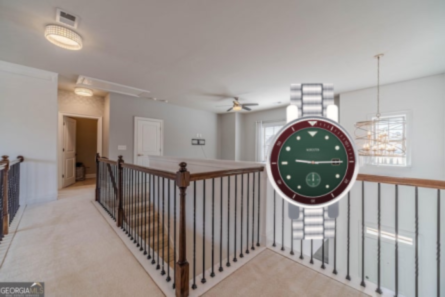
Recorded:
9.15
